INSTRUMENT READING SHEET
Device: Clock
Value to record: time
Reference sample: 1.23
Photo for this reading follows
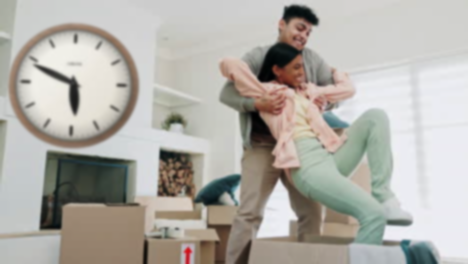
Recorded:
5.49
